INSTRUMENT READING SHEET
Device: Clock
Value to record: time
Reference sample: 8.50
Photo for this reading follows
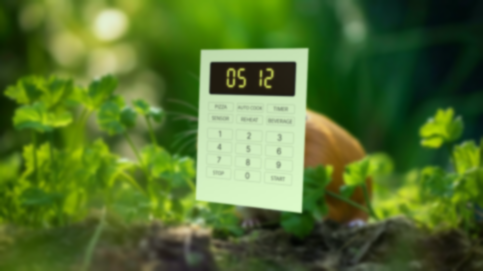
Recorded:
5.12
